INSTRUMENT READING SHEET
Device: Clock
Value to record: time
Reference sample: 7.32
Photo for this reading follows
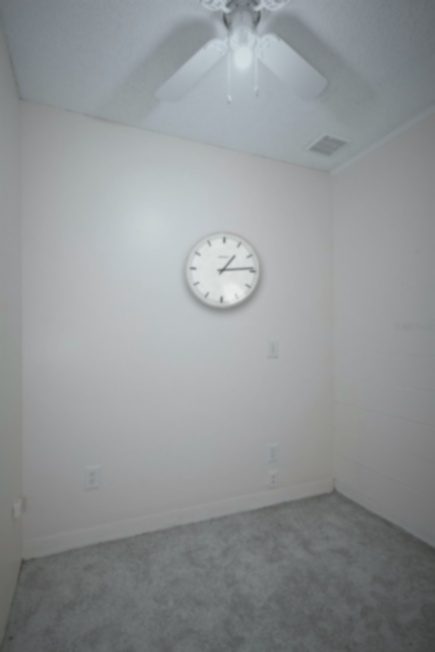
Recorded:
1.14
